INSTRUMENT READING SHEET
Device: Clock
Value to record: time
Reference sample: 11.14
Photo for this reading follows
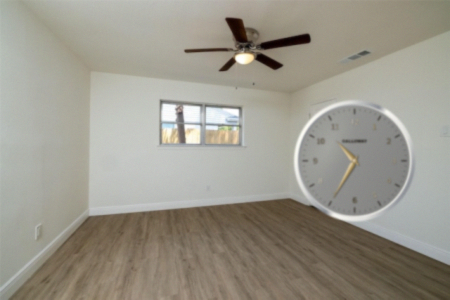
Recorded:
10.35
